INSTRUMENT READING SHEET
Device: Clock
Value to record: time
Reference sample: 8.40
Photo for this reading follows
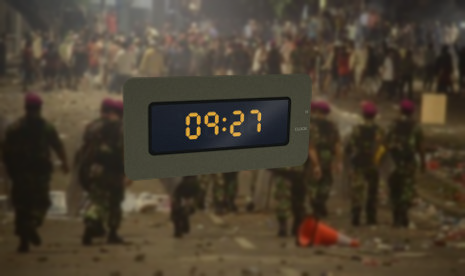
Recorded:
9.27
